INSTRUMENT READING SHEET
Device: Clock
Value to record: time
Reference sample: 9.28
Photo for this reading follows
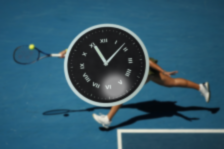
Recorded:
11.08
